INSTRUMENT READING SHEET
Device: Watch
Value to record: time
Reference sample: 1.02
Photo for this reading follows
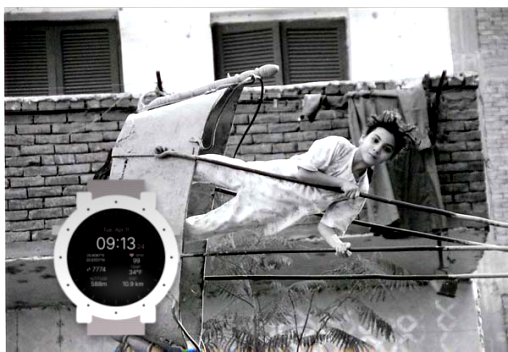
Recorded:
9.13
